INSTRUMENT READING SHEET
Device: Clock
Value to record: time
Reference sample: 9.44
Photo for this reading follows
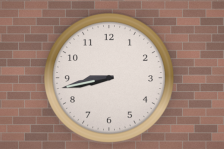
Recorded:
8.43
